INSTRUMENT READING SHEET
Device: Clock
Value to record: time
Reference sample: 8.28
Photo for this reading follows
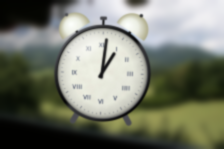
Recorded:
1.01
